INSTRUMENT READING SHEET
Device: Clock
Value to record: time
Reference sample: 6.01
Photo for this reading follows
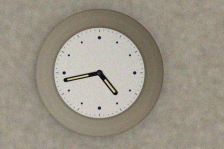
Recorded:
4.43
